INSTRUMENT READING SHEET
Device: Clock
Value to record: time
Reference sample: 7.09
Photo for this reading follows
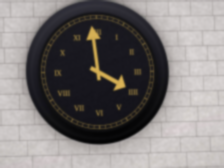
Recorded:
3.59
